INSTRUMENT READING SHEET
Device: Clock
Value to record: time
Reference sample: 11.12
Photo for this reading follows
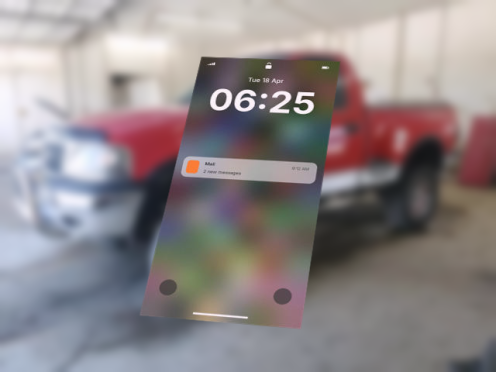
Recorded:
6.25
